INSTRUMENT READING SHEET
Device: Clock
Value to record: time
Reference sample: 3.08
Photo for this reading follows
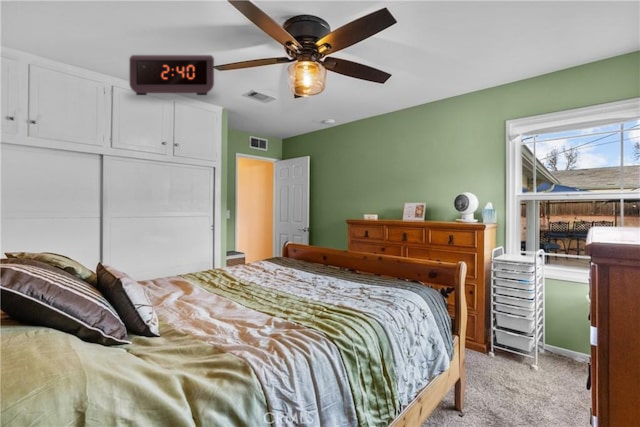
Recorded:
2.40
